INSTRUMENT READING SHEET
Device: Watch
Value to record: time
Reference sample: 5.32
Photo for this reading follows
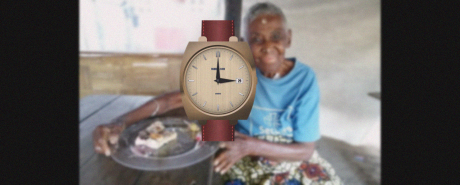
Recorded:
3.00
